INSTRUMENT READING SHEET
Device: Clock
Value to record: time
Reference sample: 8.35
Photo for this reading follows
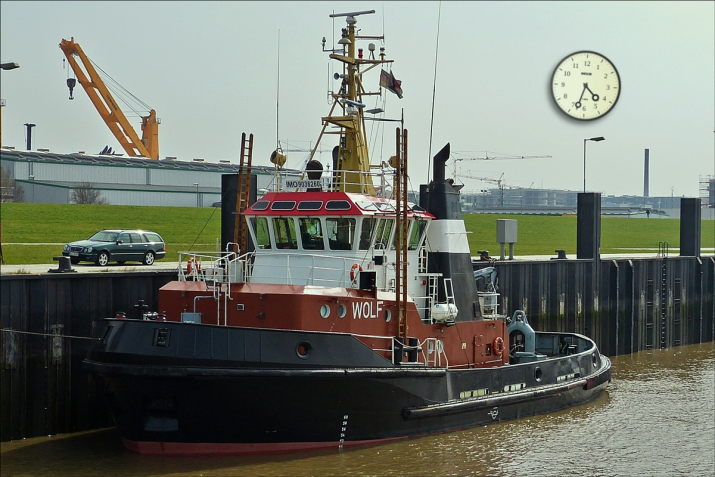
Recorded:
4.33
